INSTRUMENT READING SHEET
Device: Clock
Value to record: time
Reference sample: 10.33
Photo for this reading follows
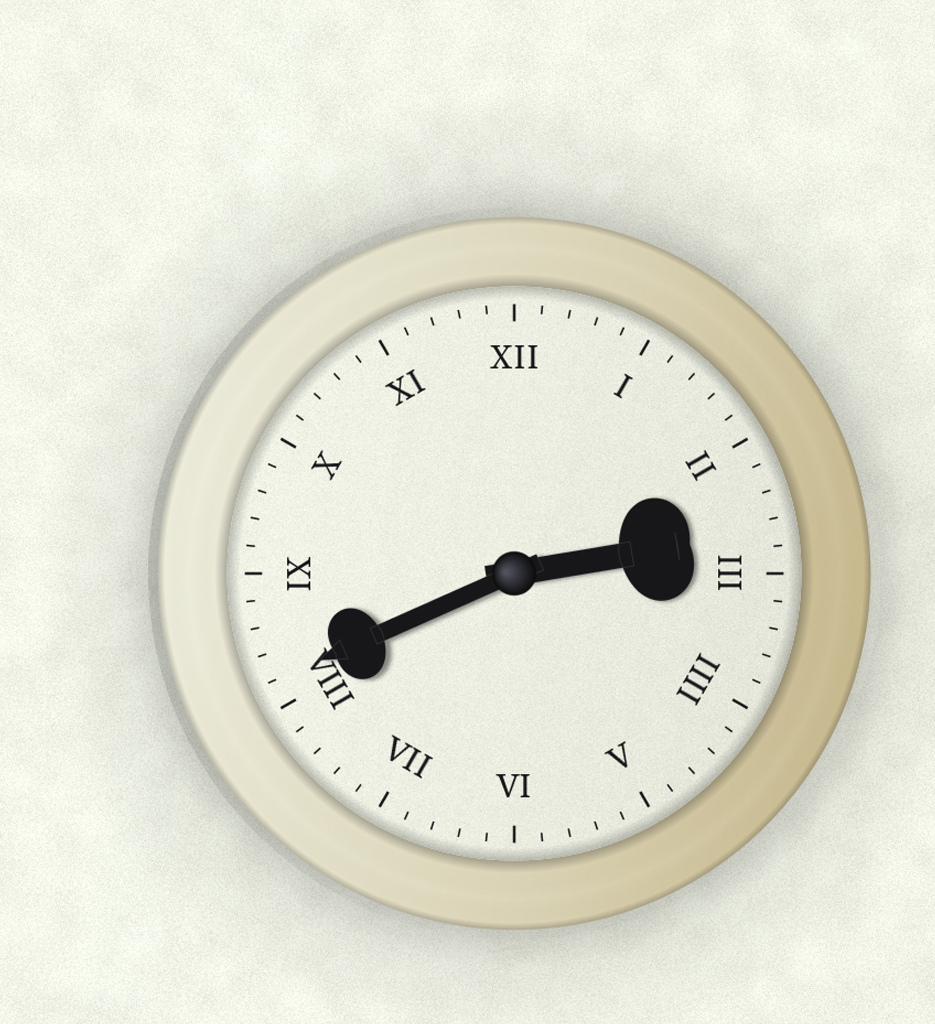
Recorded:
2.41
